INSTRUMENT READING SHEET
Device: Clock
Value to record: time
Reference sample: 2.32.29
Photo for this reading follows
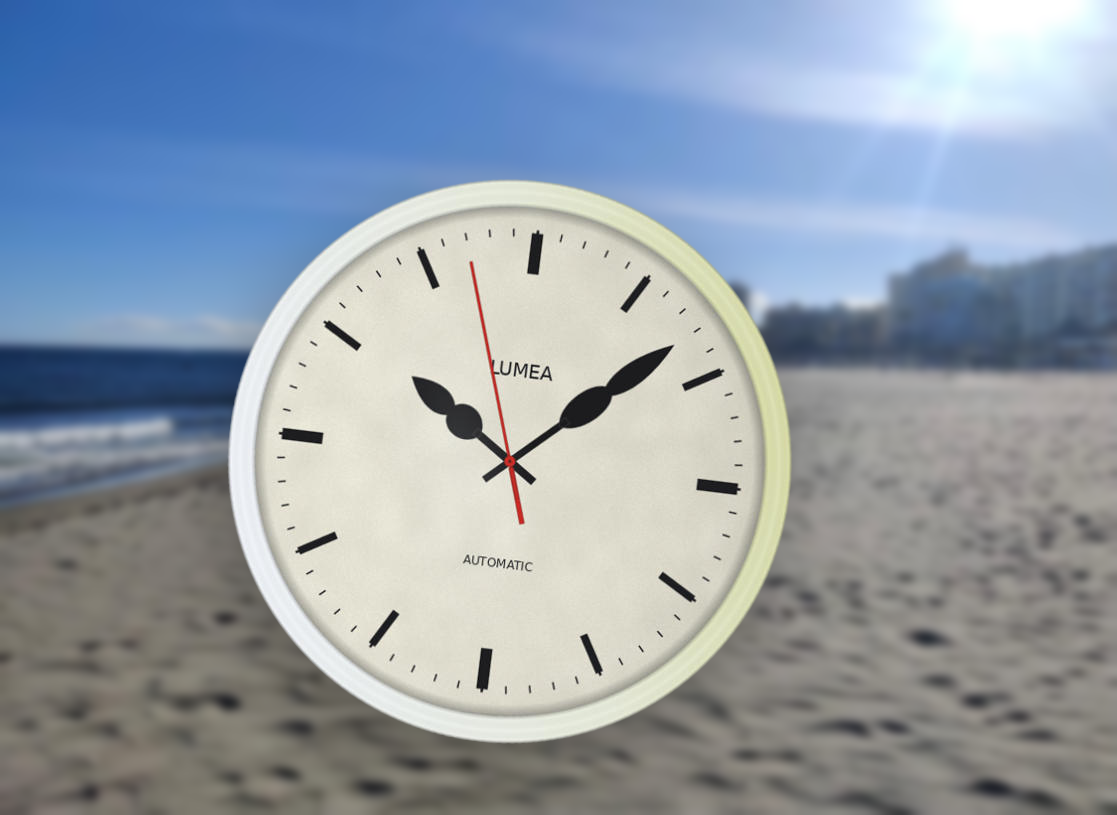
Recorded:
10.07.57
